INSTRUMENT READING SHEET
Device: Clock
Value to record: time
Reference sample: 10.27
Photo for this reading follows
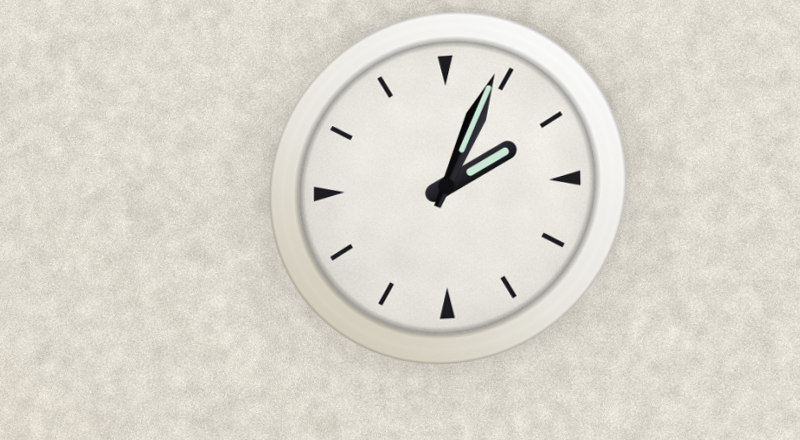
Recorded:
2.04
